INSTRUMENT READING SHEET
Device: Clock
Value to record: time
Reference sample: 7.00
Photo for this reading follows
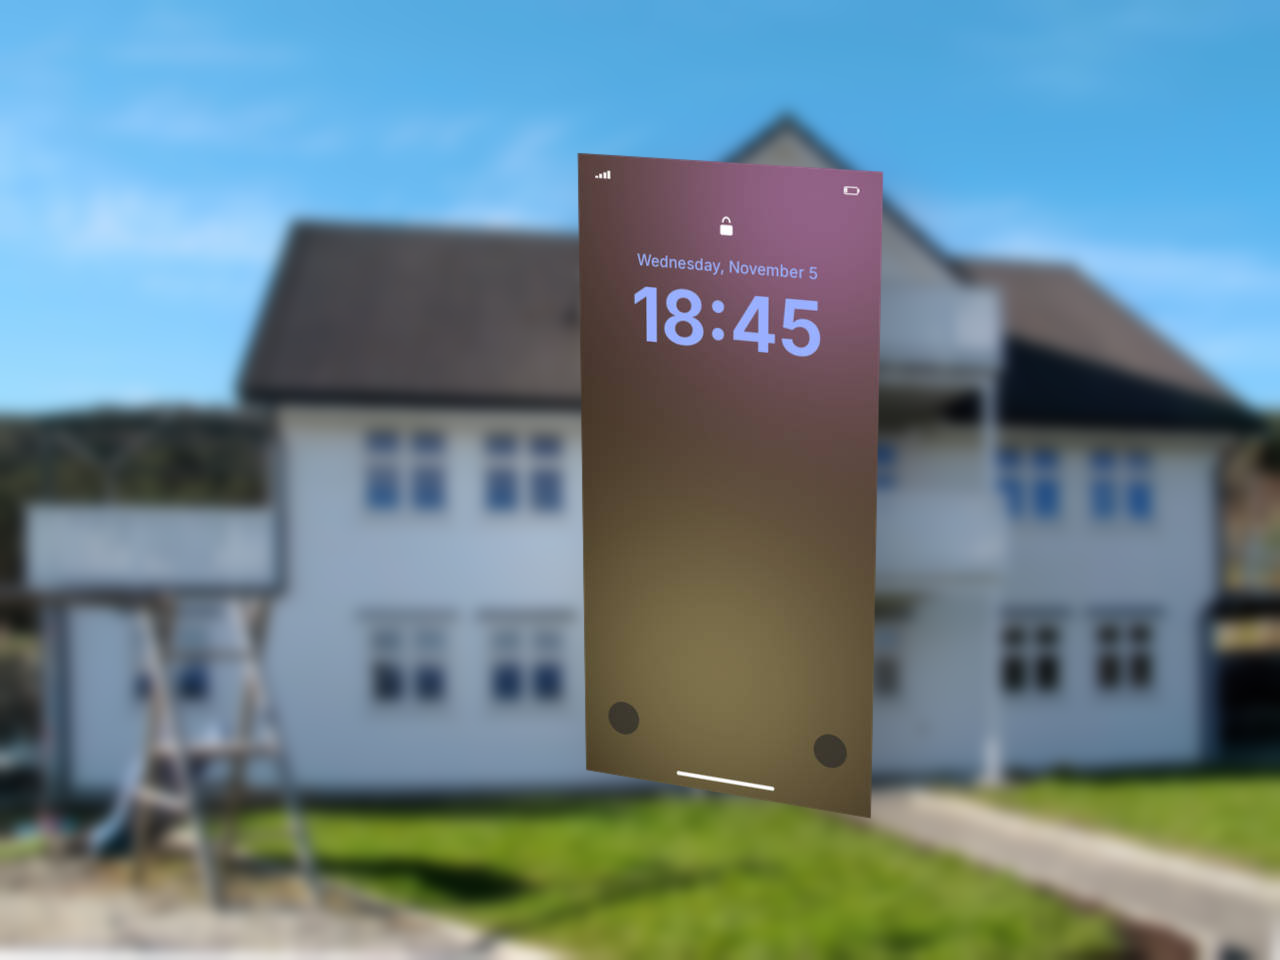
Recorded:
18.45
